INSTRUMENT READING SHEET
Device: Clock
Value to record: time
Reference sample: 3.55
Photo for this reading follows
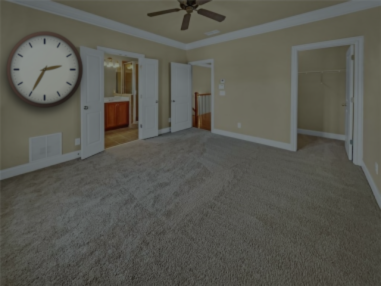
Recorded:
2.35
